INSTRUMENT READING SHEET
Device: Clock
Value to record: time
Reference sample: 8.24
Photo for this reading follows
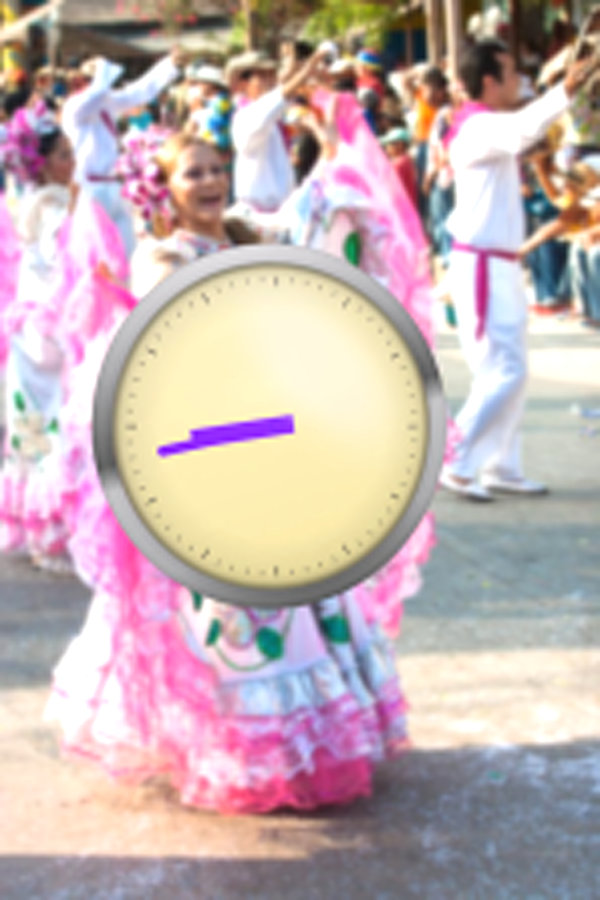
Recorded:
8.43
